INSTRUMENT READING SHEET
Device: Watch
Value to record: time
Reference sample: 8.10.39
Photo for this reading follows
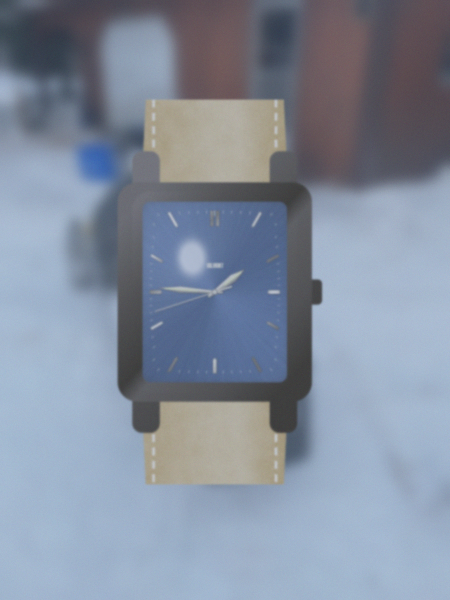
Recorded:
1.45.42
